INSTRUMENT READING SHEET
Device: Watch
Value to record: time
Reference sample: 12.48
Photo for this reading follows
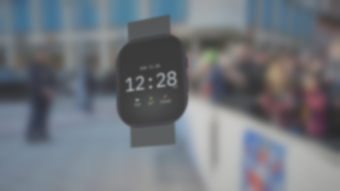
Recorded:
12.28
